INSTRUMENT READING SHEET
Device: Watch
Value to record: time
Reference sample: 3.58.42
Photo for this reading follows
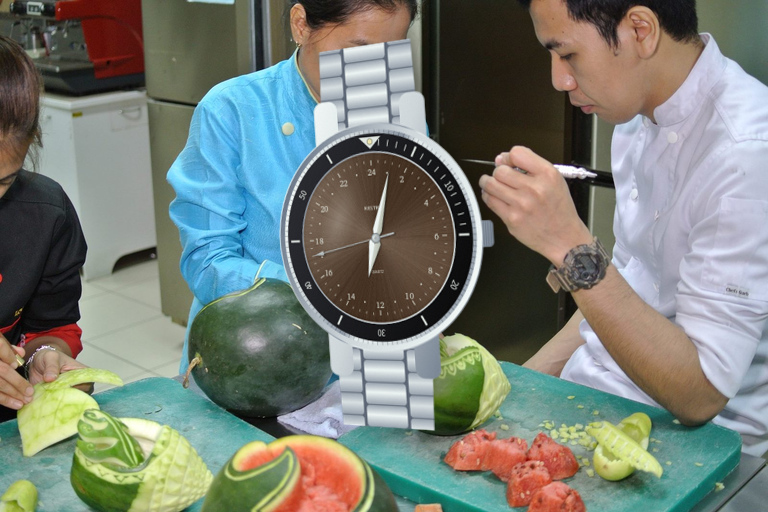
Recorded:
13.02.43
